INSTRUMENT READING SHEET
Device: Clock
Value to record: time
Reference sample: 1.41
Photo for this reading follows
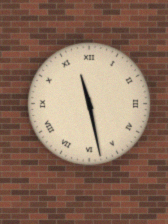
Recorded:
11.28
